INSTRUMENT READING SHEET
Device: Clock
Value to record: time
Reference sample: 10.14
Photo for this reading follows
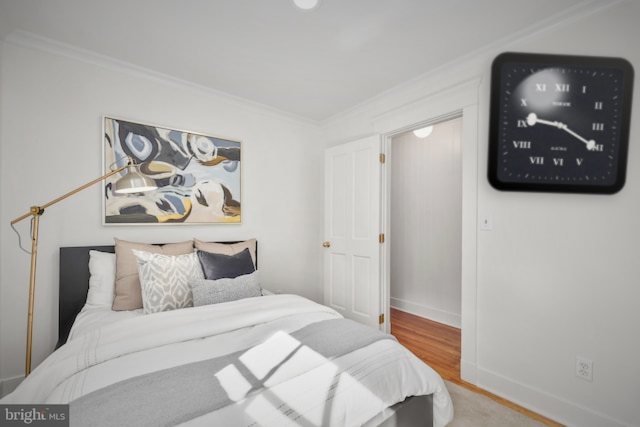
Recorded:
9.20
